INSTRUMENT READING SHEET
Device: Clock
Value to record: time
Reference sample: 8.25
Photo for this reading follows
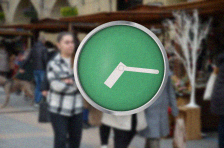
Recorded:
7.16
